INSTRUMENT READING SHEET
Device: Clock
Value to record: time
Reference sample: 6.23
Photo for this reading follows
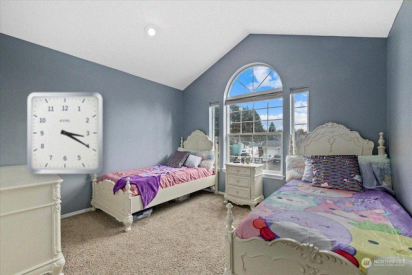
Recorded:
3.20
